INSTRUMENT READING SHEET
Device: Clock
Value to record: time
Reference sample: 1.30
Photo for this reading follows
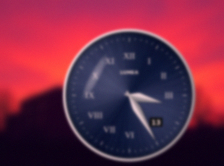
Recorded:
3.25
